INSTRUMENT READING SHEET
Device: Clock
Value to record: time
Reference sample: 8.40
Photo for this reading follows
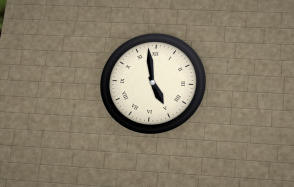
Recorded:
4.58
